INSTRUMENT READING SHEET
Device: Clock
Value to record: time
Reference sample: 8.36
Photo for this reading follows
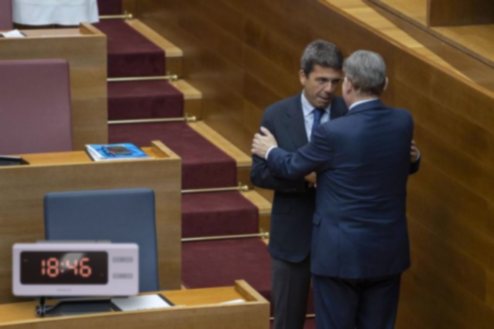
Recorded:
18.46
